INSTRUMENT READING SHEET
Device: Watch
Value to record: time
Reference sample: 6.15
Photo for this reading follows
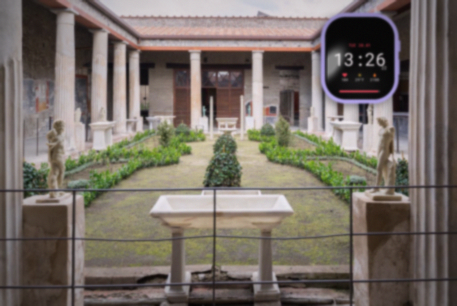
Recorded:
13.26
